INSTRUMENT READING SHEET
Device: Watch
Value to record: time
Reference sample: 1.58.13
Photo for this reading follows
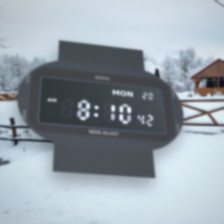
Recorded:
8.10.42
